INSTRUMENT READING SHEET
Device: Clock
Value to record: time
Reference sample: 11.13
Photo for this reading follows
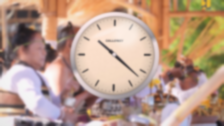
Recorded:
10.22
